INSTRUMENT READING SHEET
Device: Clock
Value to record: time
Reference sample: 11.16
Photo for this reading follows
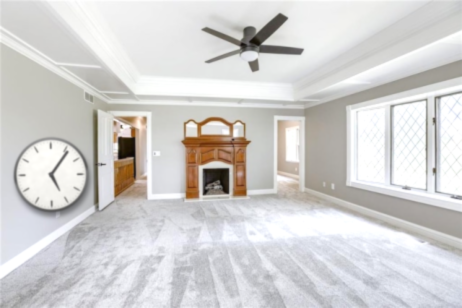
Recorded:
5.06
